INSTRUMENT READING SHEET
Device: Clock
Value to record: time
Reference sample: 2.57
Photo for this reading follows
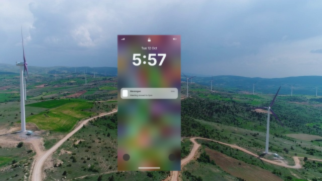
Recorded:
5.57
